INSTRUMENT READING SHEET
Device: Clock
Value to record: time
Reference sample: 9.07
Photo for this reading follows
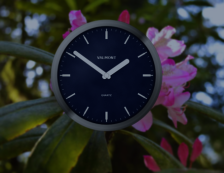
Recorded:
1.51
